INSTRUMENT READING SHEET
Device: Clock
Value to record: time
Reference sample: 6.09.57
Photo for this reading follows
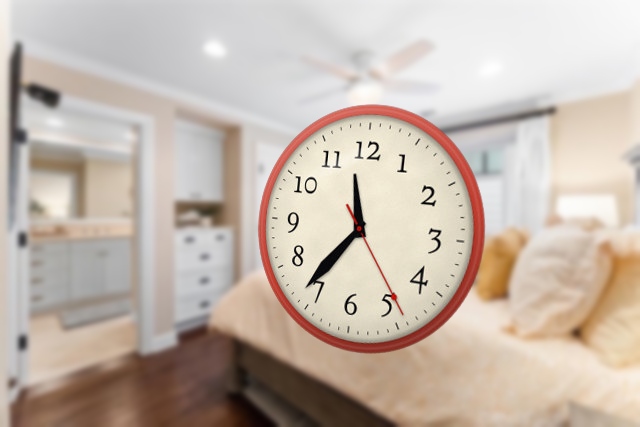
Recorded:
11.36.24
